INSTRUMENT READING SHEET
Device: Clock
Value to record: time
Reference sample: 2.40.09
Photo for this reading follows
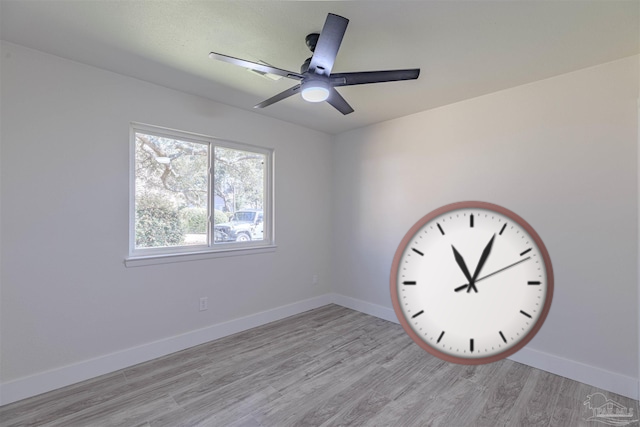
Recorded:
11.04.11
